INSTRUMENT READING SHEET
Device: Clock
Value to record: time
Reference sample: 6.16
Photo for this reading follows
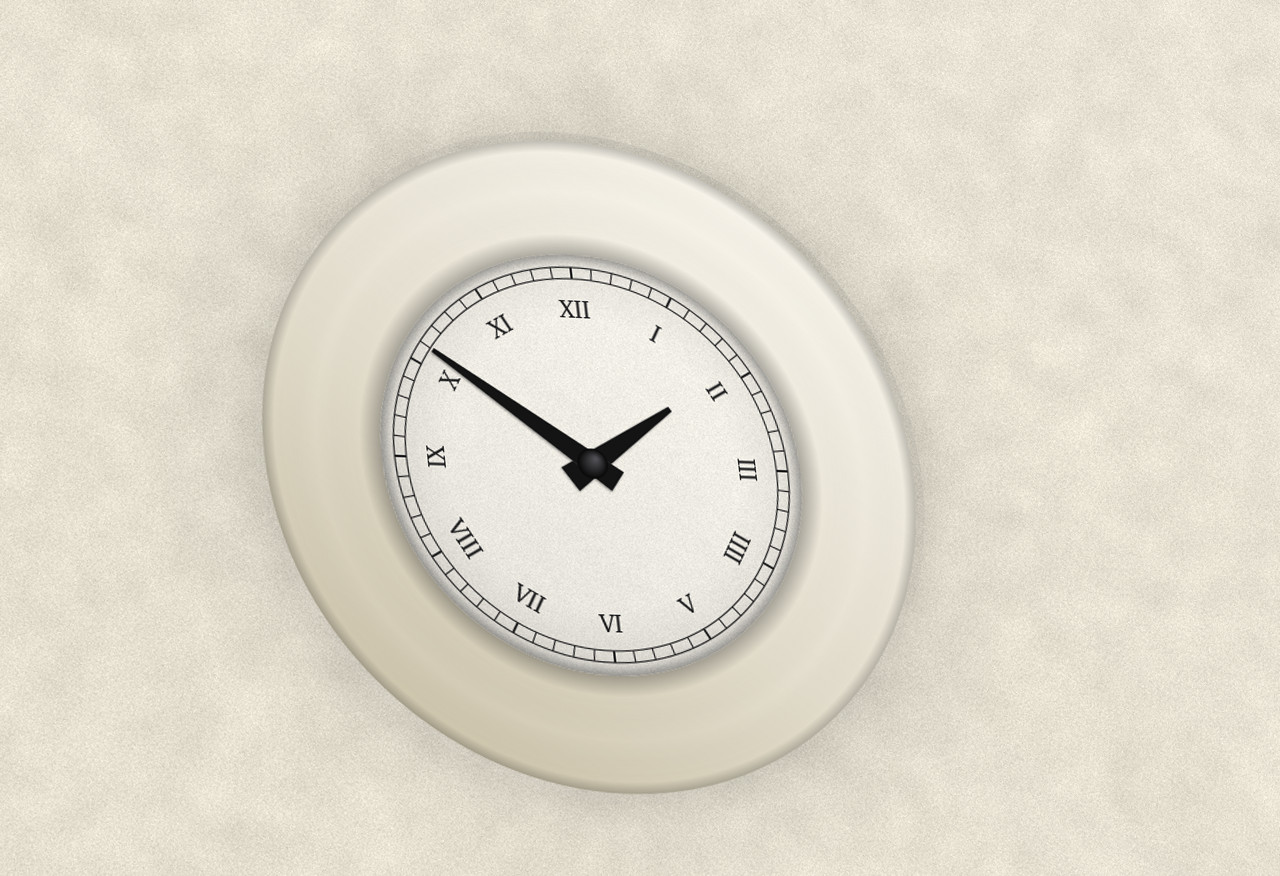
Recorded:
1.51
